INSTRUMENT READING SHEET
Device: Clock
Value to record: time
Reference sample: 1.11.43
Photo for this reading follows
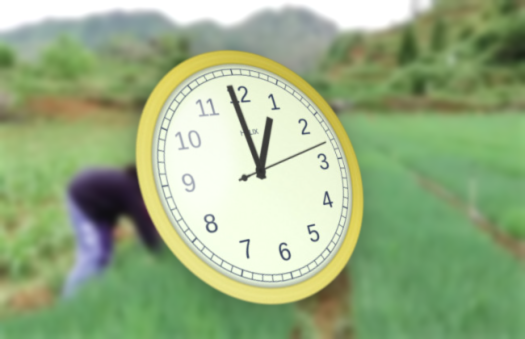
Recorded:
12.59.13
